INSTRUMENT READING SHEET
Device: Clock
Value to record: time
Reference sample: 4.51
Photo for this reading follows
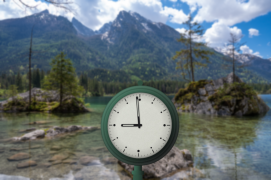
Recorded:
8.59
